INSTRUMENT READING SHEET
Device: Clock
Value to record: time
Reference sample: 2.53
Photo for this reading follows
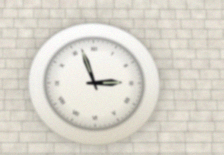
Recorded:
2.57
